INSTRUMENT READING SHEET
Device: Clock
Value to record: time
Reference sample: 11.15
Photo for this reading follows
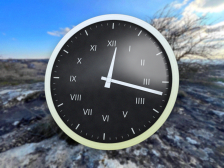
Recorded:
12.17
